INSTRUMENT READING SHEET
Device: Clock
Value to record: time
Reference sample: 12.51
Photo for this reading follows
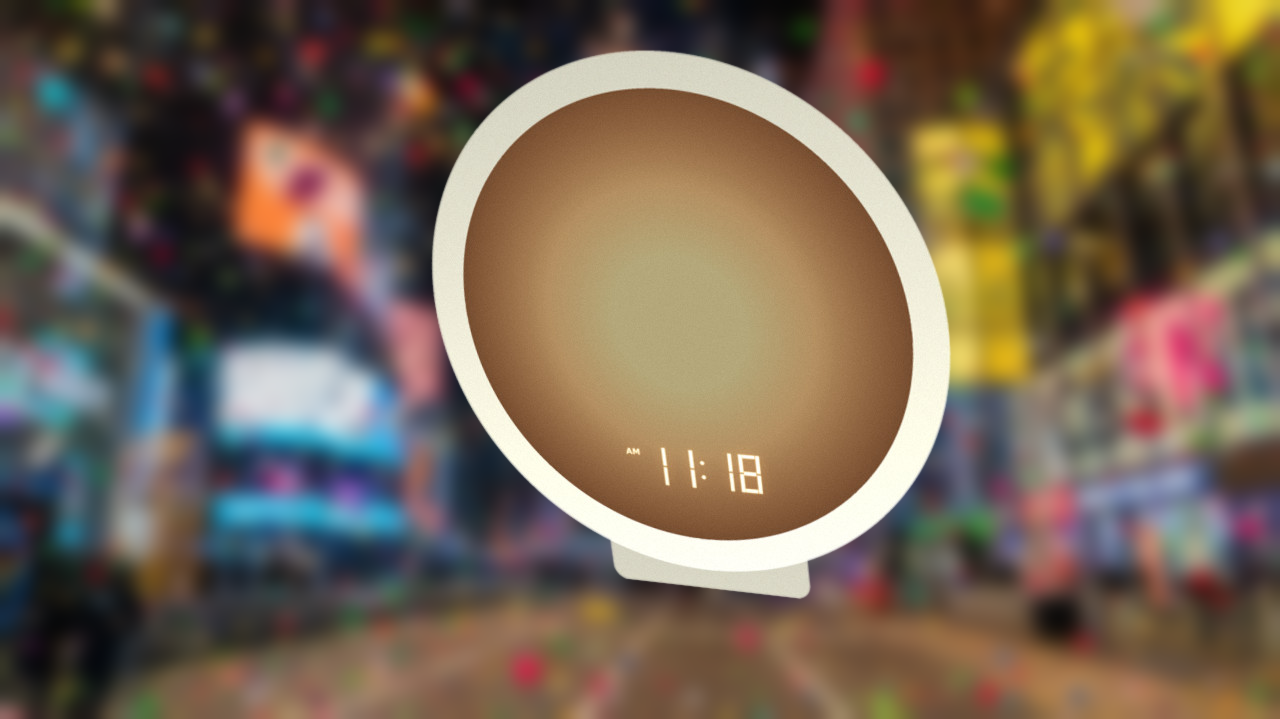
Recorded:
11.18
